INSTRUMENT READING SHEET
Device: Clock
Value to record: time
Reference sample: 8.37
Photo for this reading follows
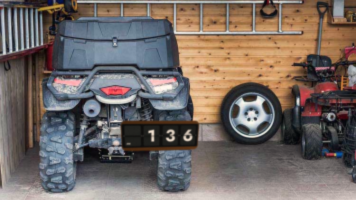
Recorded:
1.36
